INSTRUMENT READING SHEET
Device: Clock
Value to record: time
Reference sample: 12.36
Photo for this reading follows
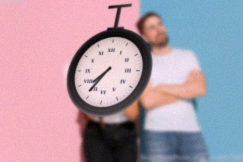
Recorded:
7.36
